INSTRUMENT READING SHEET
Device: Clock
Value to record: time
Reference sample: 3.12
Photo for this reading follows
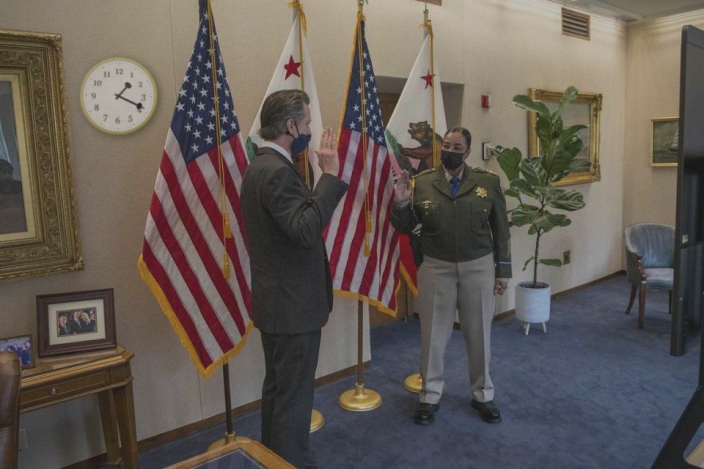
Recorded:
1.19
